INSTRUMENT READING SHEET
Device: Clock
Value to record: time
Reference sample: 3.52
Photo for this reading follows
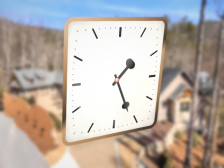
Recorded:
1.26
